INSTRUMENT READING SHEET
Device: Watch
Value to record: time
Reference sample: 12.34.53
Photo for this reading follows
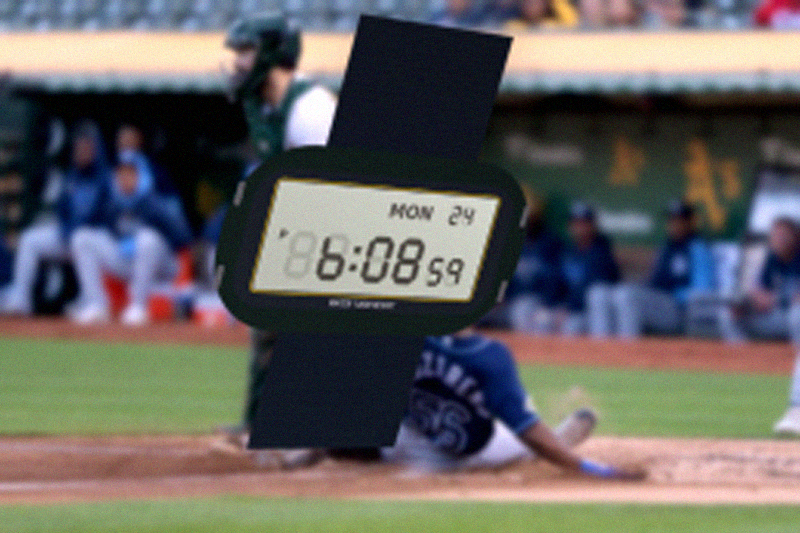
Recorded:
6.08.59
